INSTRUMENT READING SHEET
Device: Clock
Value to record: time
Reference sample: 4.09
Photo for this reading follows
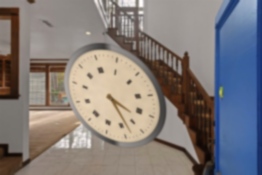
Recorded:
4.28
